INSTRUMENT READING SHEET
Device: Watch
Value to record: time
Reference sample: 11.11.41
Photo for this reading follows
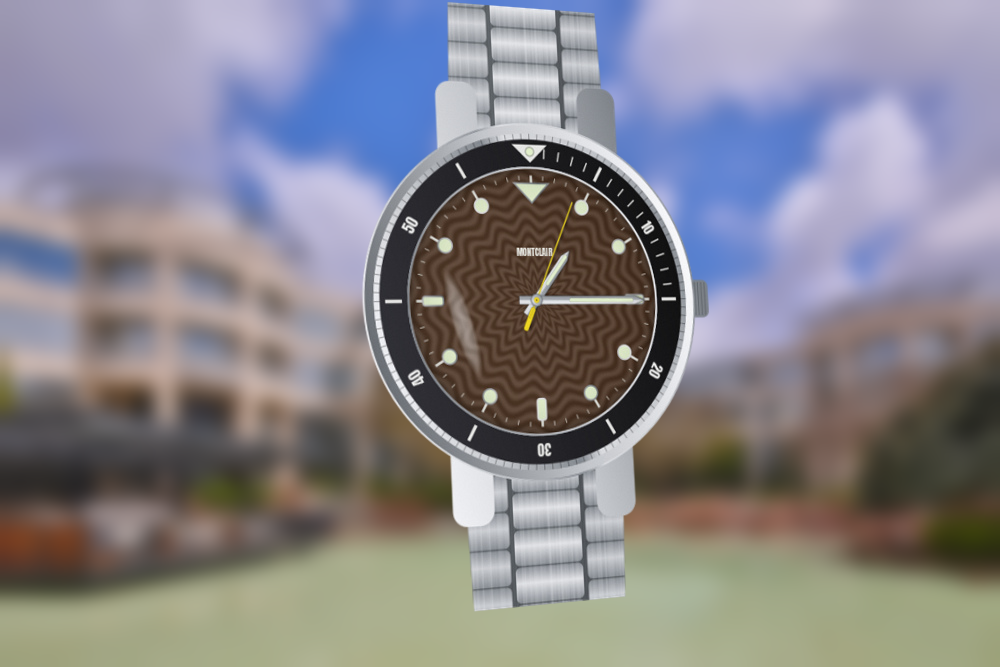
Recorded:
1.15.04
